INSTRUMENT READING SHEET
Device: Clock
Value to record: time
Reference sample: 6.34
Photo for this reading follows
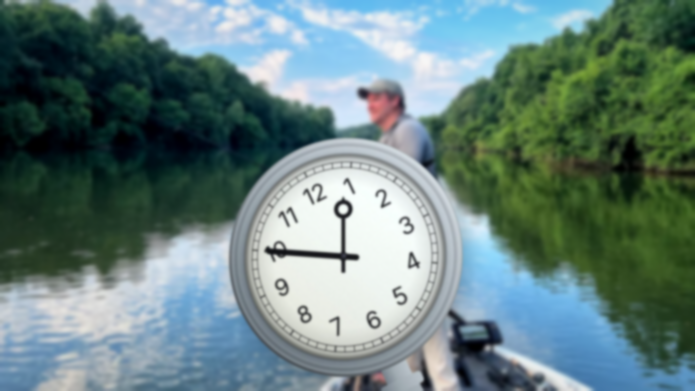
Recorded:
12.50
